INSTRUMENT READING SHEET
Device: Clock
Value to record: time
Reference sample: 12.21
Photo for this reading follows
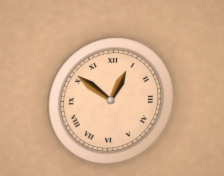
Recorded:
12.51
